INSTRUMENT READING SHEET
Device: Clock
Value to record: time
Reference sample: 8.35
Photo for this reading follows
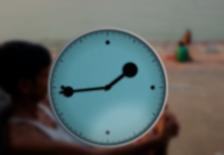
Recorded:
1.44
